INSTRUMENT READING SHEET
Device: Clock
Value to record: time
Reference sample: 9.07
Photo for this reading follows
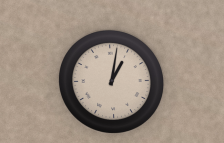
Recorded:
1.02
